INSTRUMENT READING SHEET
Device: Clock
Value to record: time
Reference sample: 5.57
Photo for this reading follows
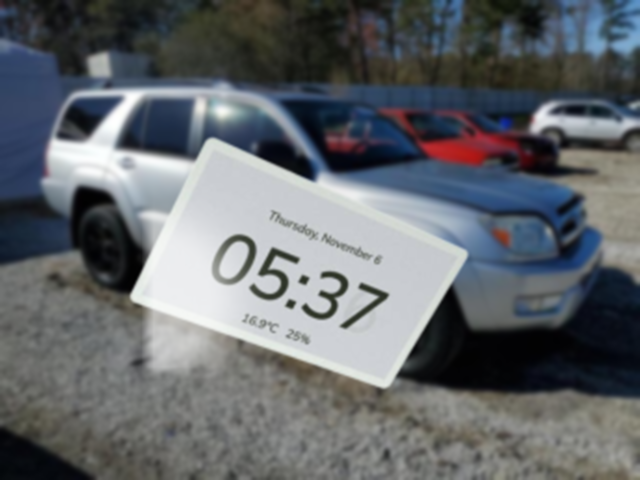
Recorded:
5.37
